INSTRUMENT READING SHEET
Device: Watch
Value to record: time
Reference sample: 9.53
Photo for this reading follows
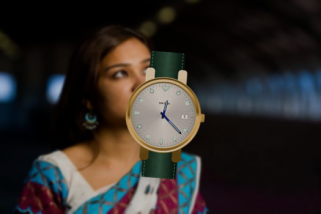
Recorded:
12.22
